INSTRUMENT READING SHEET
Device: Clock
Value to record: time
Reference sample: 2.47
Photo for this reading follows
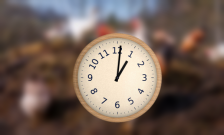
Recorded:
1.01
